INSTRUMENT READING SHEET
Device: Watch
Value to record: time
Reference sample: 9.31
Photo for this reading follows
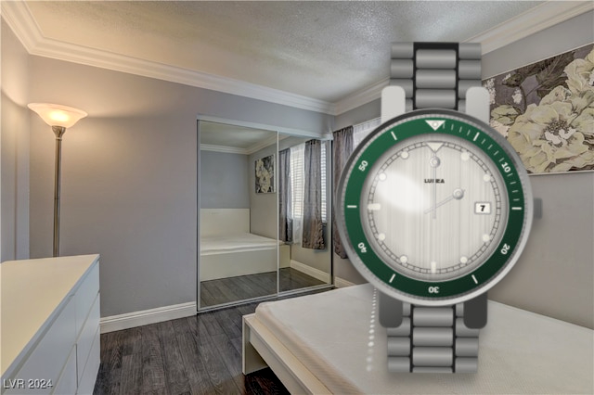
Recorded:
2.00
